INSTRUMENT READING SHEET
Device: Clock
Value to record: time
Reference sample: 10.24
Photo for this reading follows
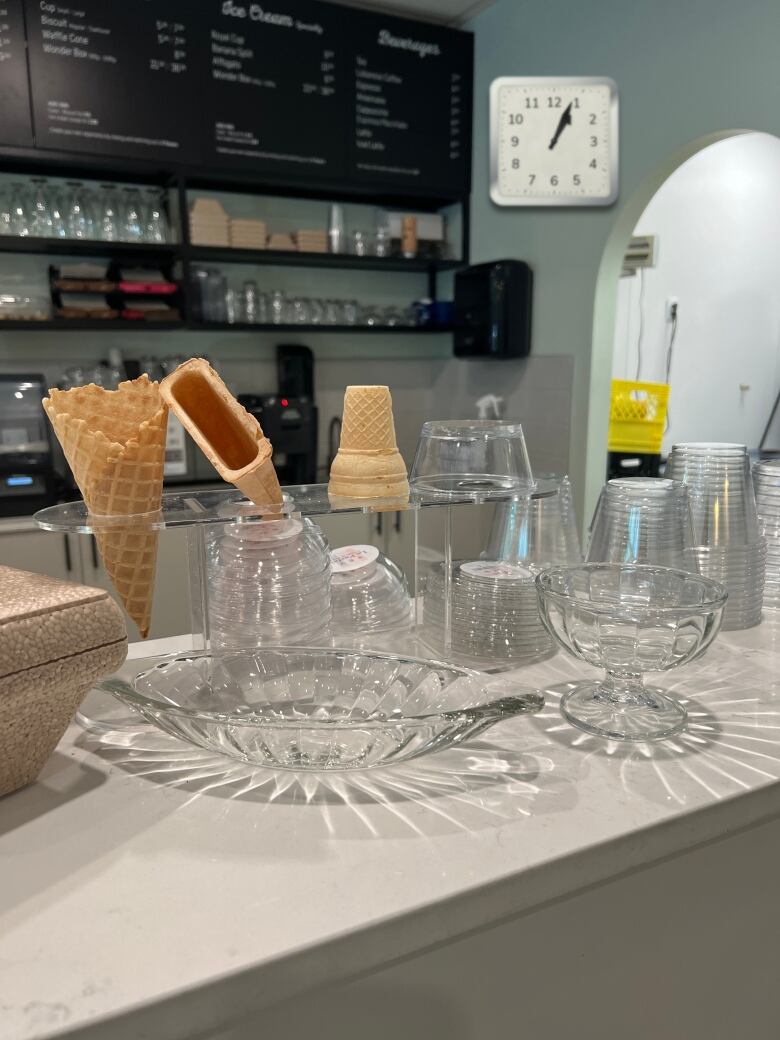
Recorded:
1.04
